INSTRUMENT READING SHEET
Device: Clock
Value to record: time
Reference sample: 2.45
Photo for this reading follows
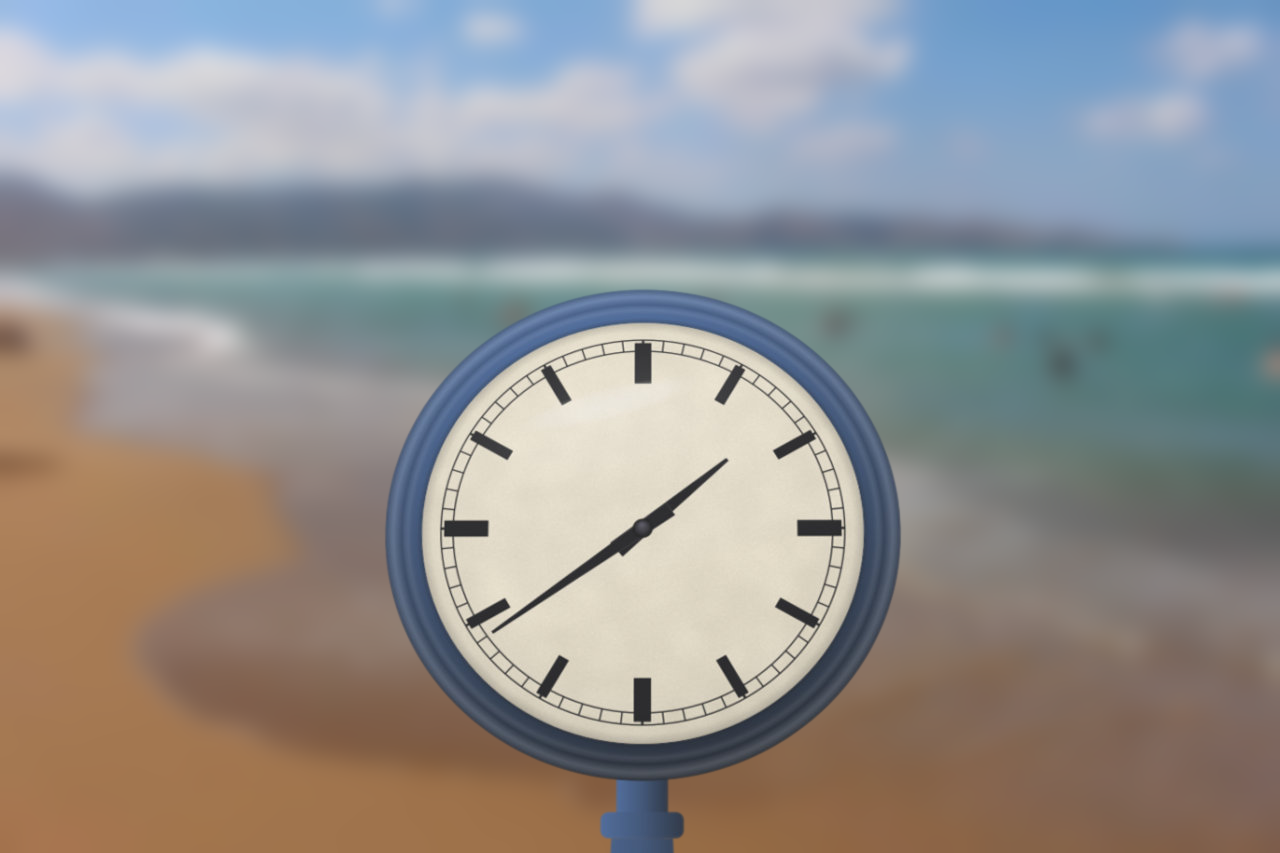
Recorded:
1.39
